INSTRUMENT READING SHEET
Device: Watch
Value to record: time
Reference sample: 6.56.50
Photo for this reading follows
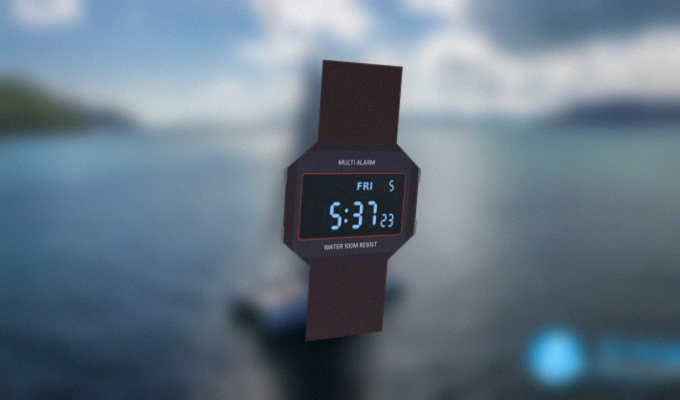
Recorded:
5.37.23
